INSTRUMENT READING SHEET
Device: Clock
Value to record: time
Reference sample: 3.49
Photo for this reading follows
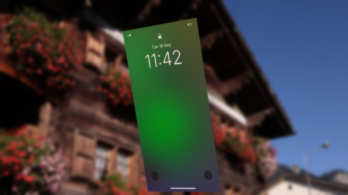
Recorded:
11.42
